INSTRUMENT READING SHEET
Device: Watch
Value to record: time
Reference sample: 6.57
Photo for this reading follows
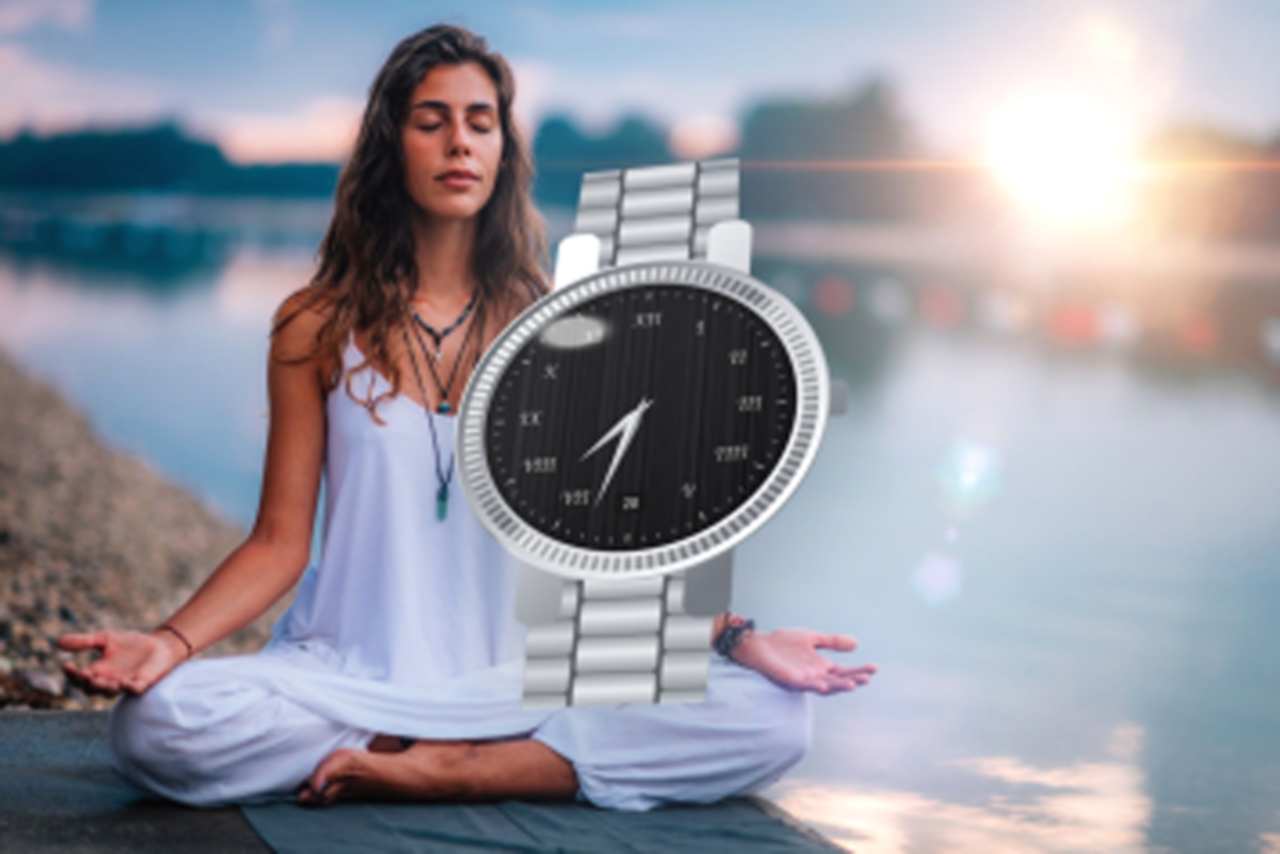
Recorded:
7.33
